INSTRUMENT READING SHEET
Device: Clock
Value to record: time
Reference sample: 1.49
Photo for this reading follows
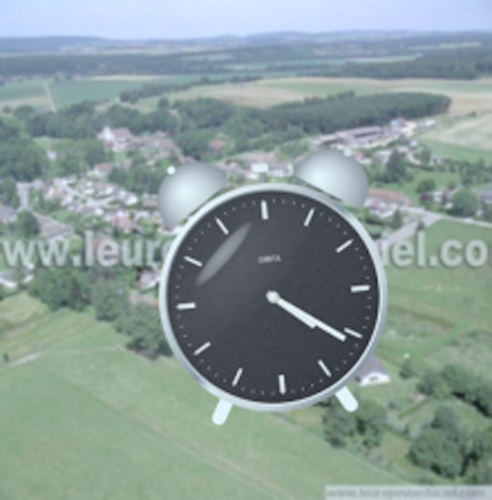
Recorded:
4.21
